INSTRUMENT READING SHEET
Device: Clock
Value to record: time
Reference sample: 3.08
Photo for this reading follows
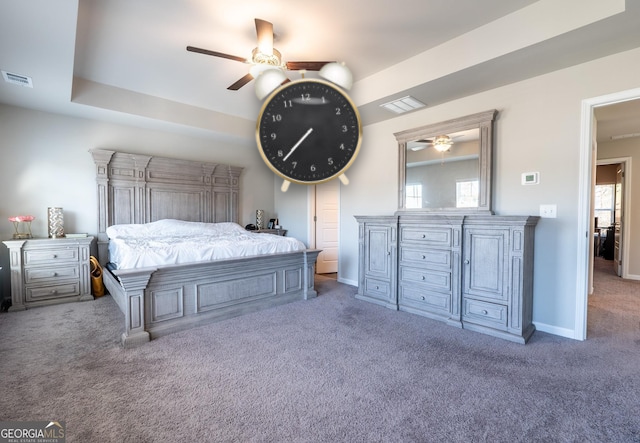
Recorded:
7.38
